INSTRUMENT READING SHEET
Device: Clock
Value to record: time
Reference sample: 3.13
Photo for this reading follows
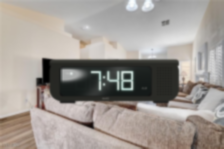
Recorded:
7.48
